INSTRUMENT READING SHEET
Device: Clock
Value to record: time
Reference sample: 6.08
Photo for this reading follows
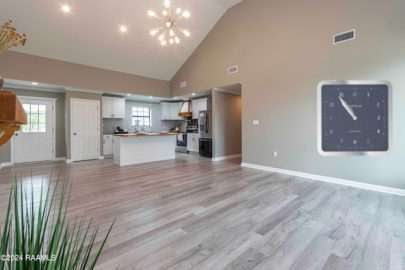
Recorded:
10.54
